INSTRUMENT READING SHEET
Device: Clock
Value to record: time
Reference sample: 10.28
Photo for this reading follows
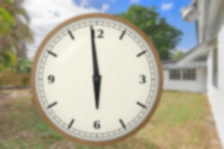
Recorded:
5.59
